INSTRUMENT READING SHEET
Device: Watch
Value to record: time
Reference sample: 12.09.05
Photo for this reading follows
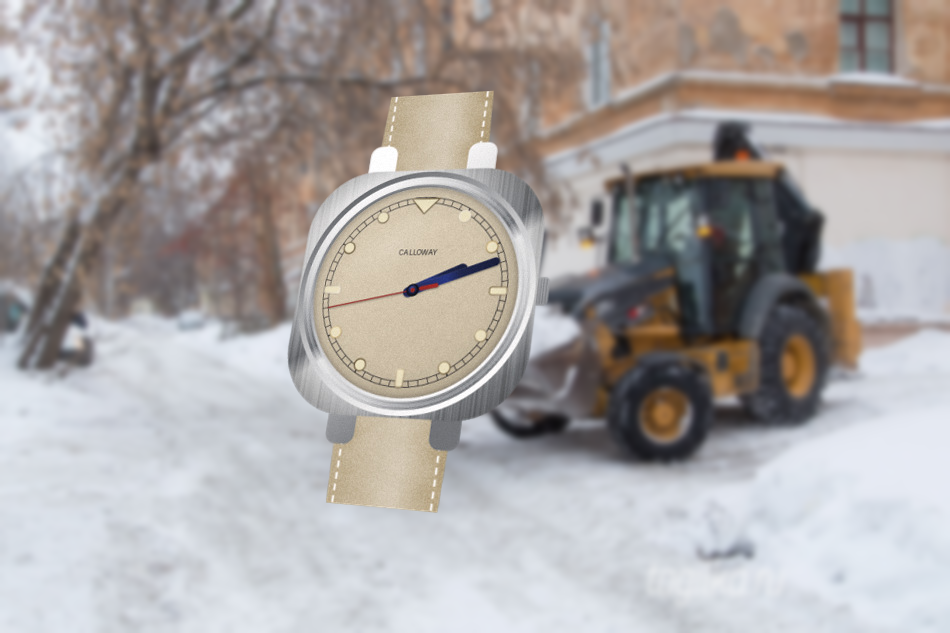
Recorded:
2.11.43
